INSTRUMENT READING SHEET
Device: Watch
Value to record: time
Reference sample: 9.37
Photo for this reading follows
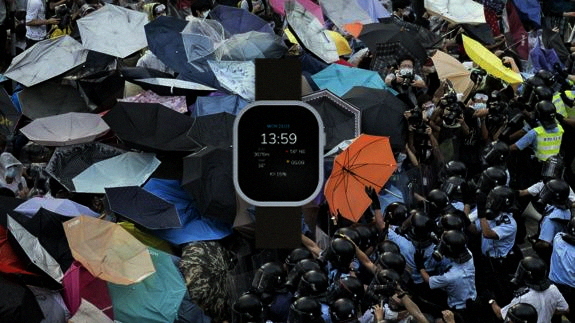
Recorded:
13.59
